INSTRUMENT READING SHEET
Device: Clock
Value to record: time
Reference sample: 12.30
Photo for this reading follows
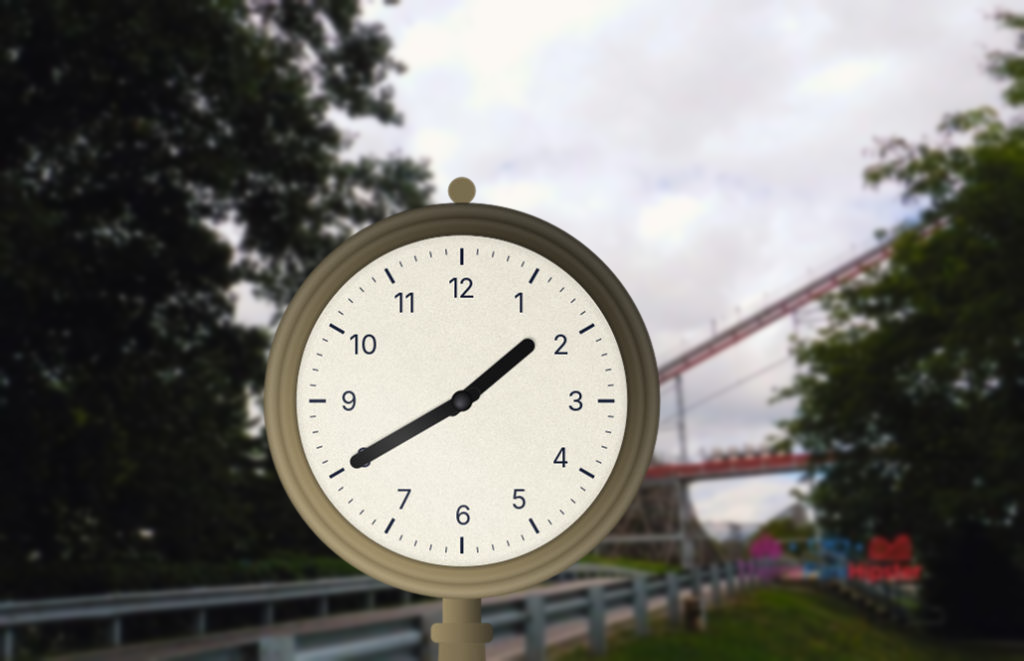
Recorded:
1.40
